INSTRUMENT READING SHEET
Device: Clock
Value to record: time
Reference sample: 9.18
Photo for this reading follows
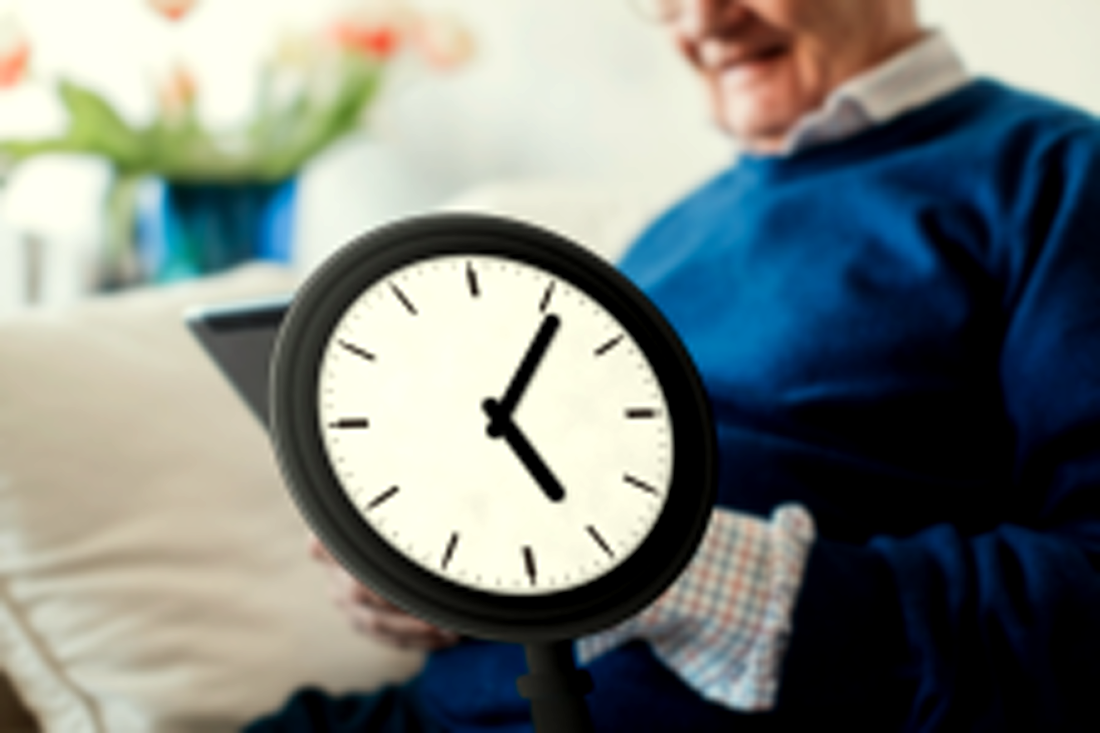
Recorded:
5.06
